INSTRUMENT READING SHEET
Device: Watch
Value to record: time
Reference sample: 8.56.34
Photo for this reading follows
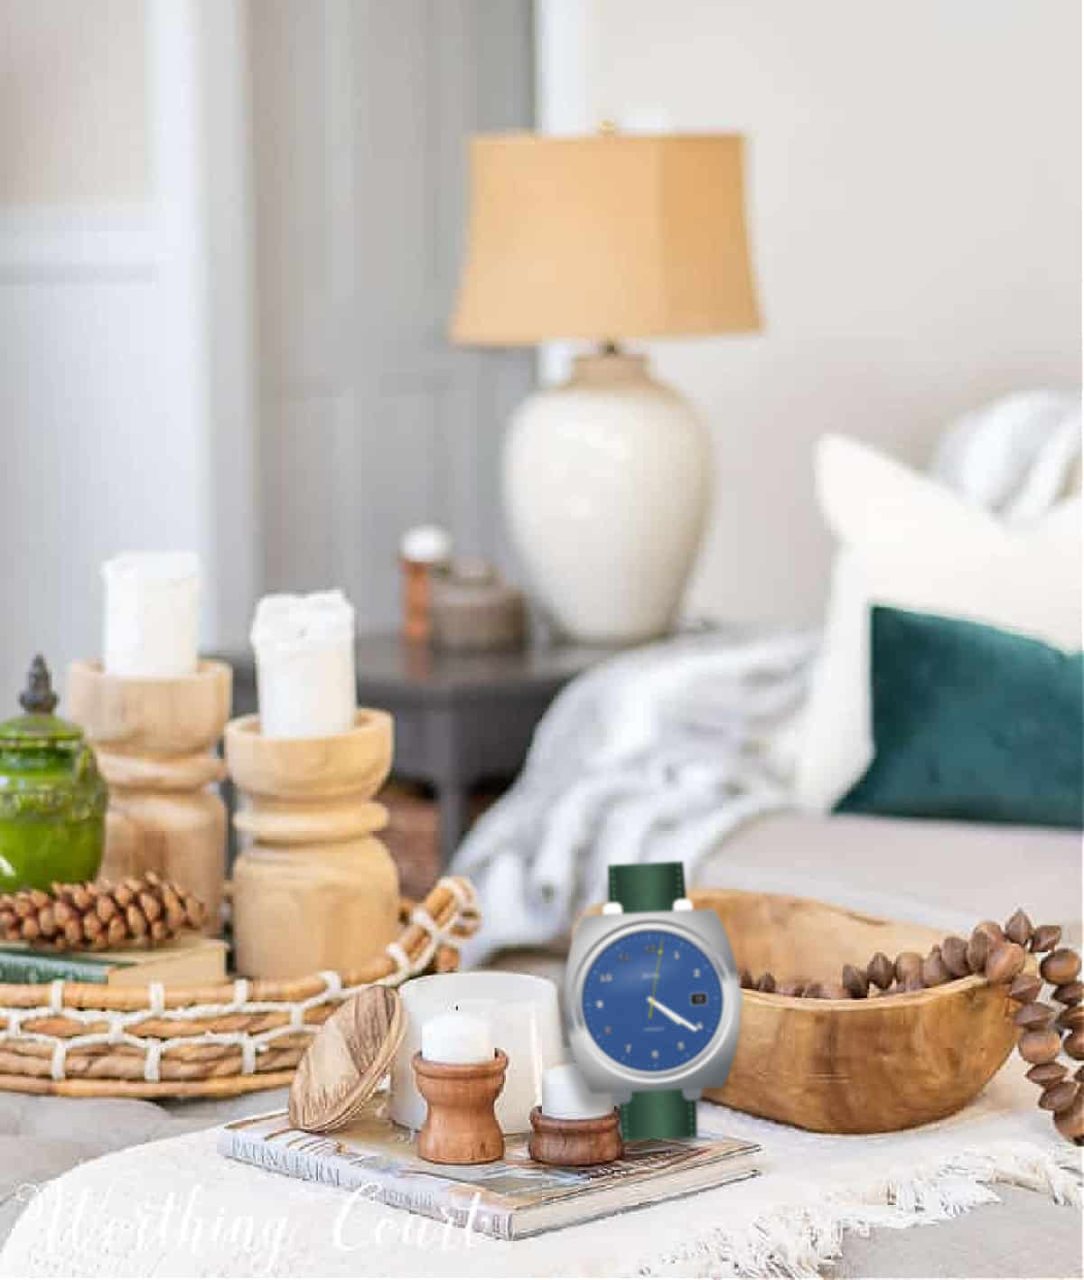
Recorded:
4.21.02
